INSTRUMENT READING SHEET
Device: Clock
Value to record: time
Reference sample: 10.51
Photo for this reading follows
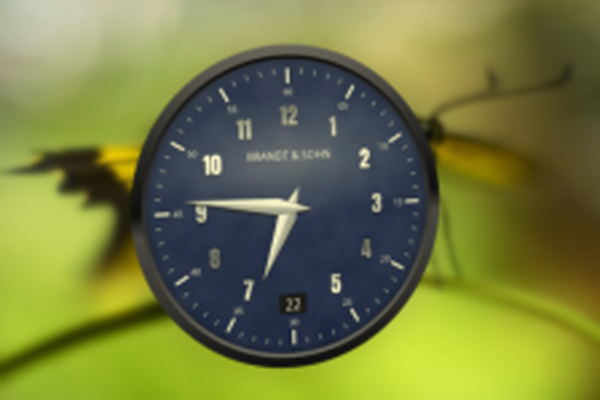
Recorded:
6.46
